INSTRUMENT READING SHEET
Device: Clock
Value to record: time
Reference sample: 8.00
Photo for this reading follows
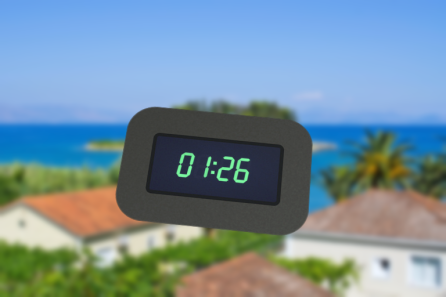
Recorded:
1.26
